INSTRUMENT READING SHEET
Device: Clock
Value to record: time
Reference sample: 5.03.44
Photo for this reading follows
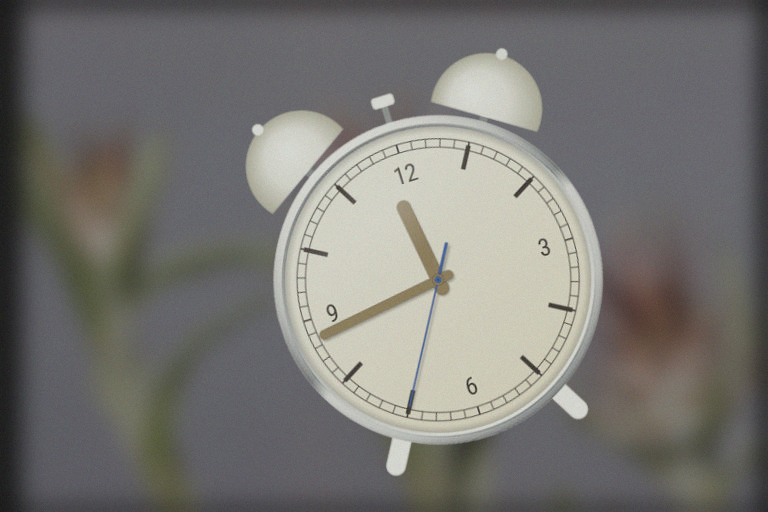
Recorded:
11.43.35
